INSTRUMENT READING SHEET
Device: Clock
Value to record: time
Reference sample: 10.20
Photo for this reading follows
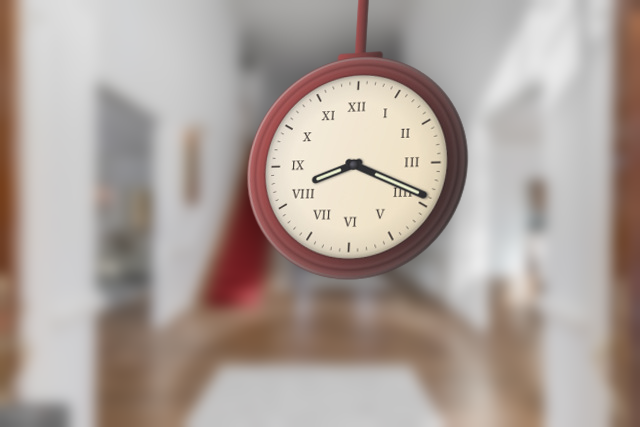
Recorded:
8.19
